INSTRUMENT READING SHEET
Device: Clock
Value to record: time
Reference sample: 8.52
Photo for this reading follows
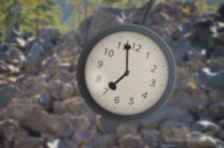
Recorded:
6.57
